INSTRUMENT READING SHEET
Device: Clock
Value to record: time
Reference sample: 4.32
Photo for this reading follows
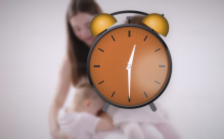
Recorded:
12.30
